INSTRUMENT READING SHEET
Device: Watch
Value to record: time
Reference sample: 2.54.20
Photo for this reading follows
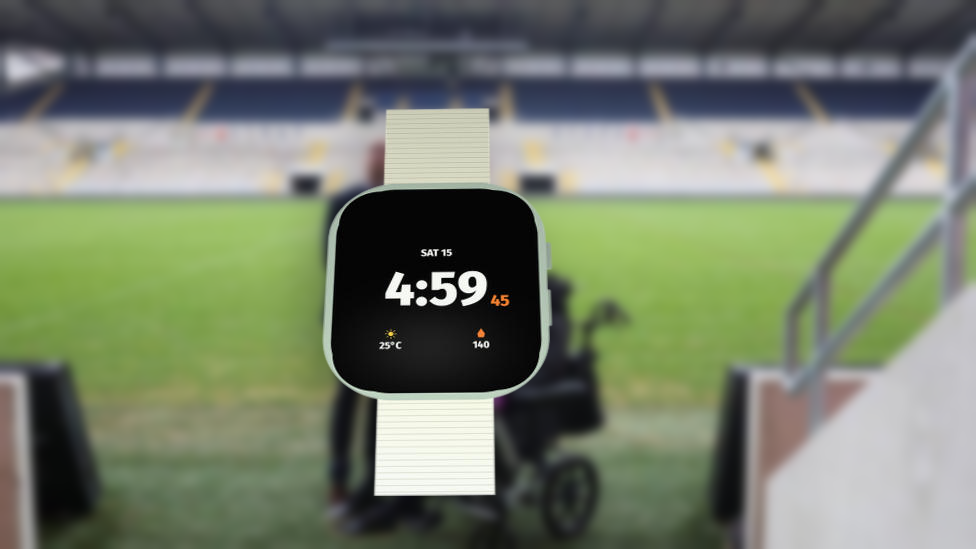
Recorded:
4.59.45
